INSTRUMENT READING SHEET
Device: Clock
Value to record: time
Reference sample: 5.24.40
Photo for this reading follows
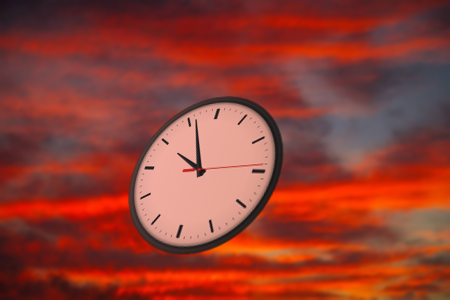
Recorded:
9.56.14
